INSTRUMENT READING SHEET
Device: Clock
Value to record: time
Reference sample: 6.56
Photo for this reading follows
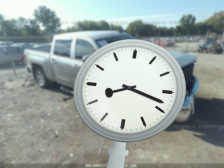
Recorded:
8.18
